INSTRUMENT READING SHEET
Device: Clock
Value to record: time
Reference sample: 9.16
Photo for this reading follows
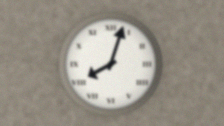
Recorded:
8.03
